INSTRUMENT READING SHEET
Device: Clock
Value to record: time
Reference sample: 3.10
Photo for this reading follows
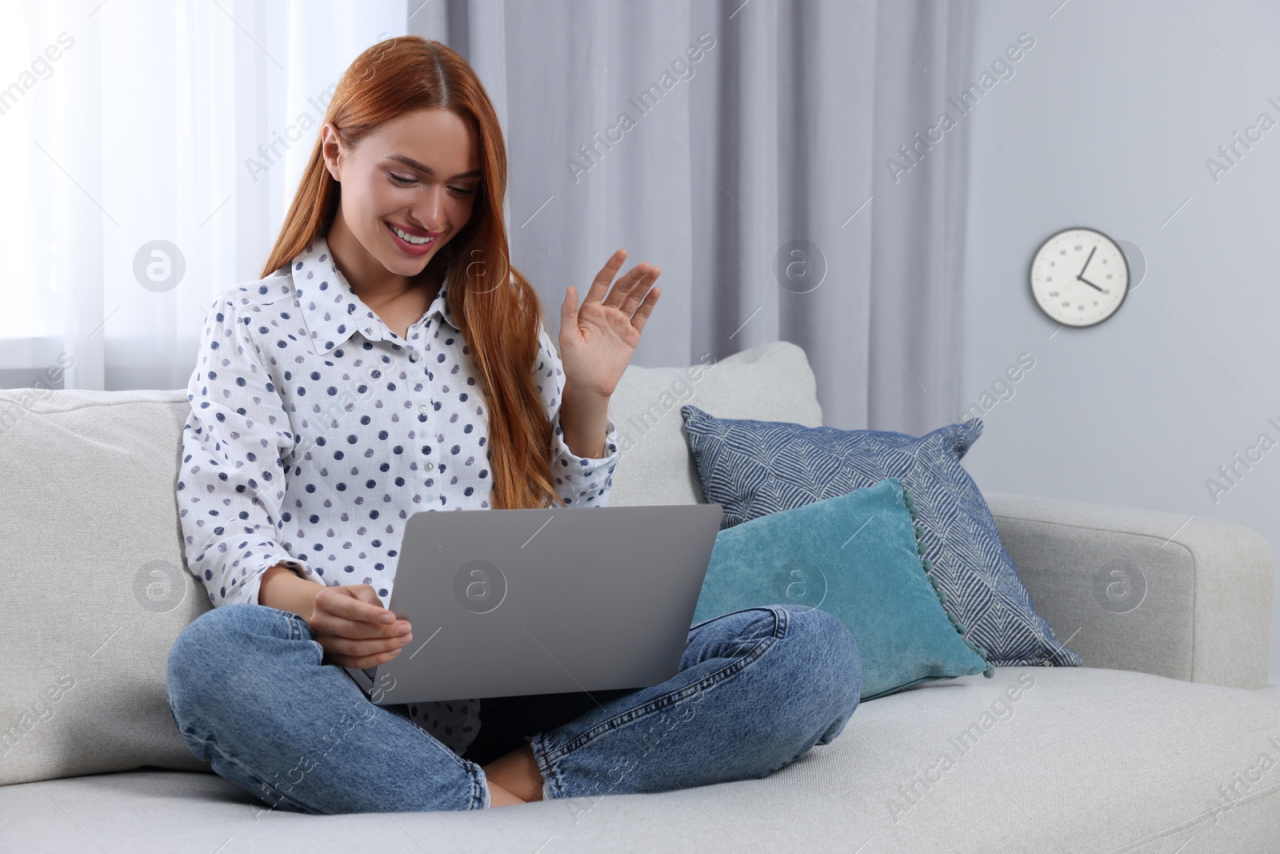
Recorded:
4.05
